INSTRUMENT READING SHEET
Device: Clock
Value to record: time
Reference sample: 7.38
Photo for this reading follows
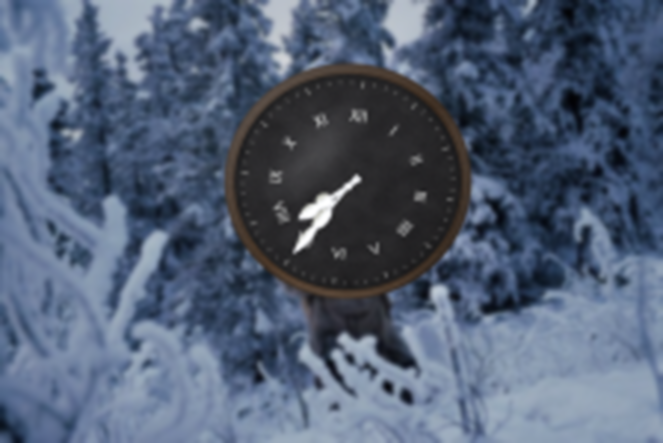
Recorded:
7.35
